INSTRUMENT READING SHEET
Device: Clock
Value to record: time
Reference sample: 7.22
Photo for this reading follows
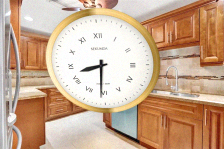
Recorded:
8.31
